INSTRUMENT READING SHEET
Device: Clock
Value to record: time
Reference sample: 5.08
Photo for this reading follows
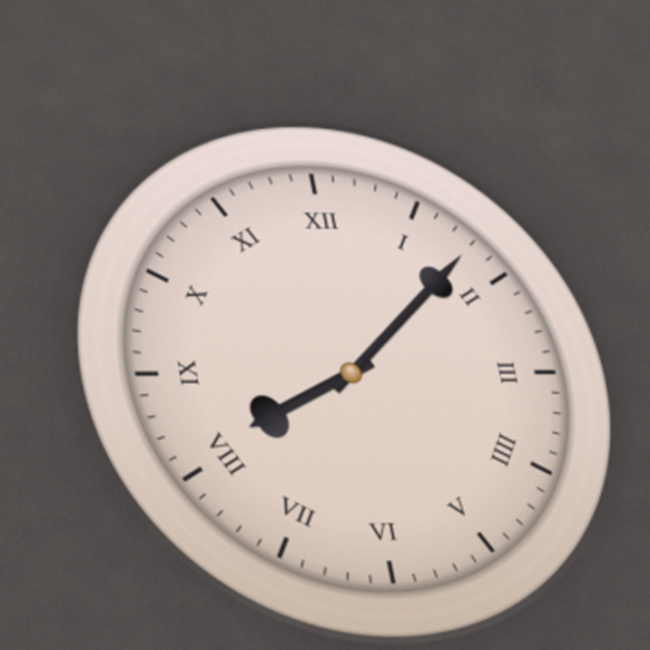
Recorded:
8.08
